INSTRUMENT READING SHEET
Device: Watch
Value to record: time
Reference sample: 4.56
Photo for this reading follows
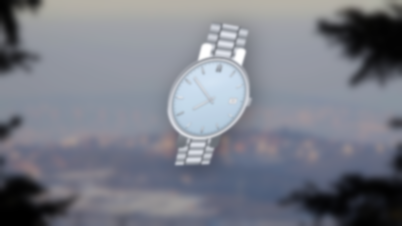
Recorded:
7.52
